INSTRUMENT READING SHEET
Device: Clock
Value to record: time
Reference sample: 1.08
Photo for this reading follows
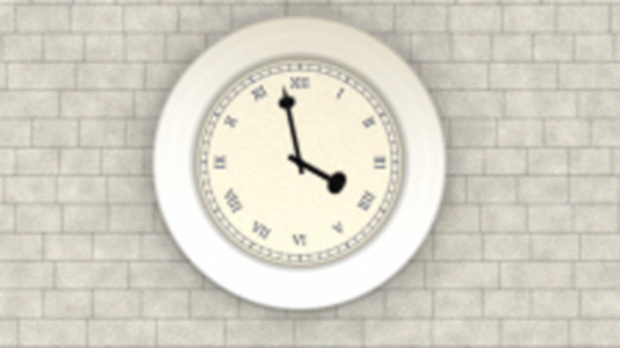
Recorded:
3.58
